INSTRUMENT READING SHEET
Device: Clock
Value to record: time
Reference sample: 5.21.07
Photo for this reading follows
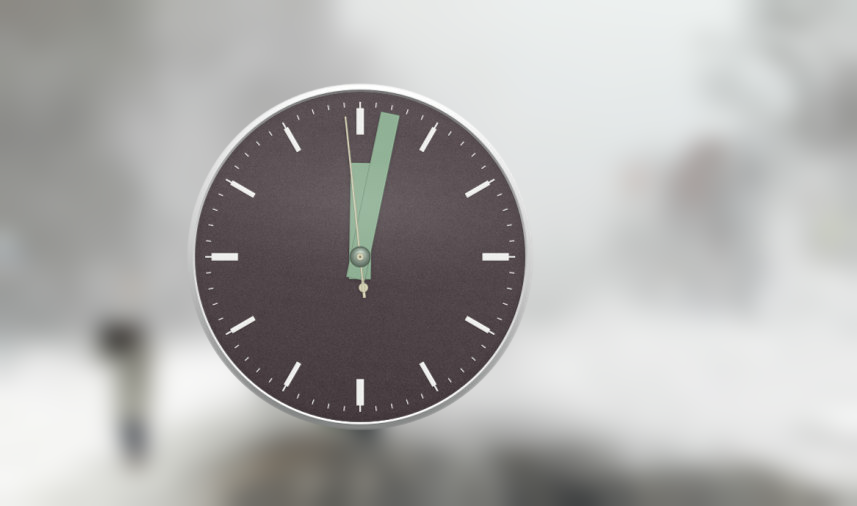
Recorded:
12.01.59
